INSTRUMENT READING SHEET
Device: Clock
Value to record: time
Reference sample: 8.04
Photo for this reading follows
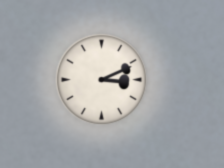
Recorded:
3.11
